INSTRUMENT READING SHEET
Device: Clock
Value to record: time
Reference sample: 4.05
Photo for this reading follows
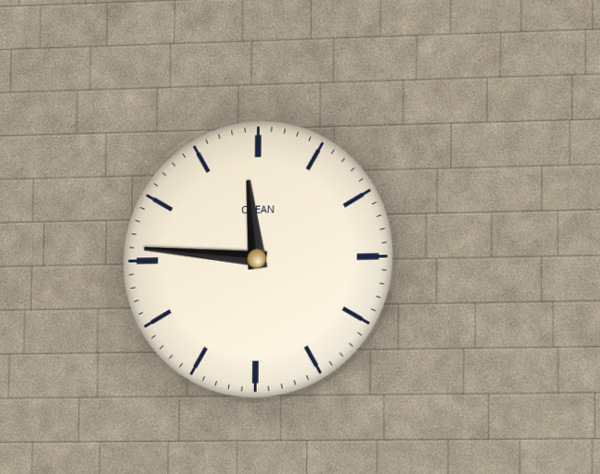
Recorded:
11.46
